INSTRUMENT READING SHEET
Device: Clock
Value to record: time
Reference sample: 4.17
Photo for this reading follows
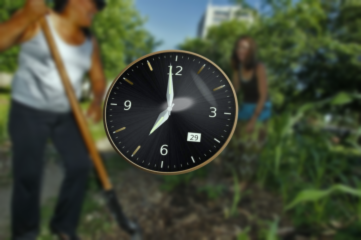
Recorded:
6.59
